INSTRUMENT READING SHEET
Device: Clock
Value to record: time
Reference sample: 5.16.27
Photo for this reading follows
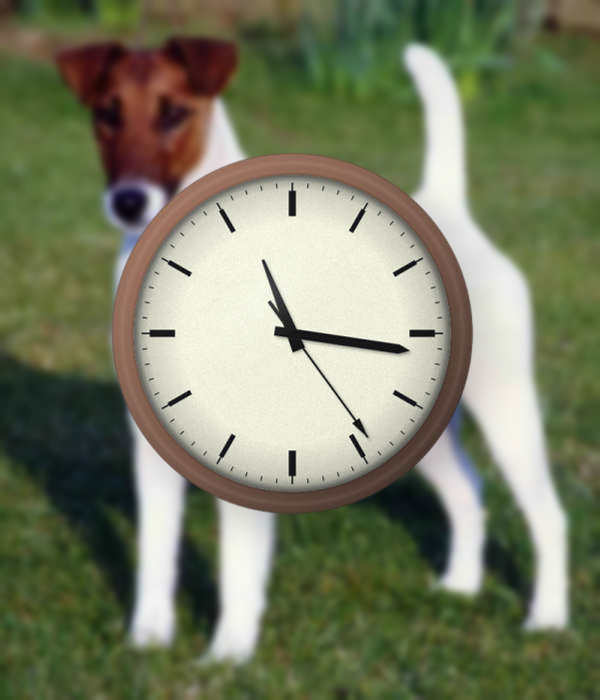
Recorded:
11.16.24
